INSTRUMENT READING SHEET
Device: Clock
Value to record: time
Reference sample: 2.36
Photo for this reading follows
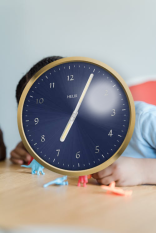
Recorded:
7.05
